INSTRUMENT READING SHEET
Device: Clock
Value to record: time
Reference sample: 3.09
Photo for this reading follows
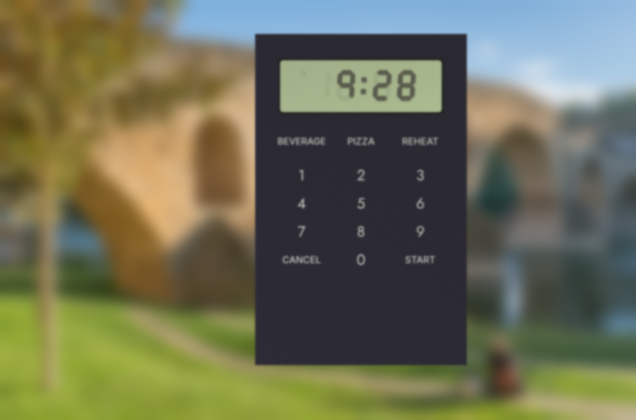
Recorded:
9.28
